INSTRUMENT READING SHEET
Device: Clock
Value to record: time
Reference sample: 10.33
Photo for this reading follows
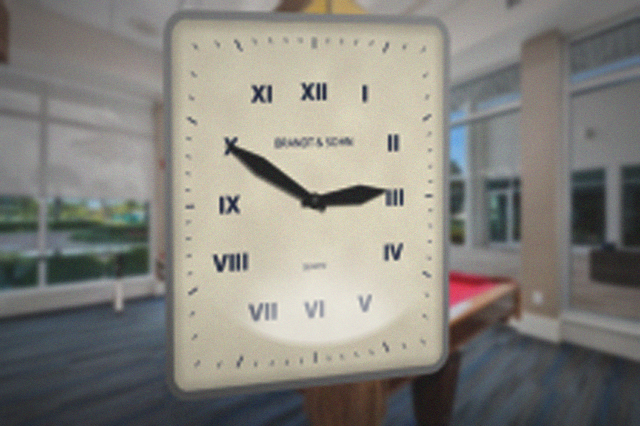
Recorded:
2.50
